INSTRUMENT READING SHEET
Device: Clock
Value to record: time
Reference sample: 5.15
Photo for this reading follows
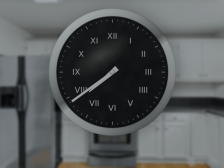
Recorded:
7.39
